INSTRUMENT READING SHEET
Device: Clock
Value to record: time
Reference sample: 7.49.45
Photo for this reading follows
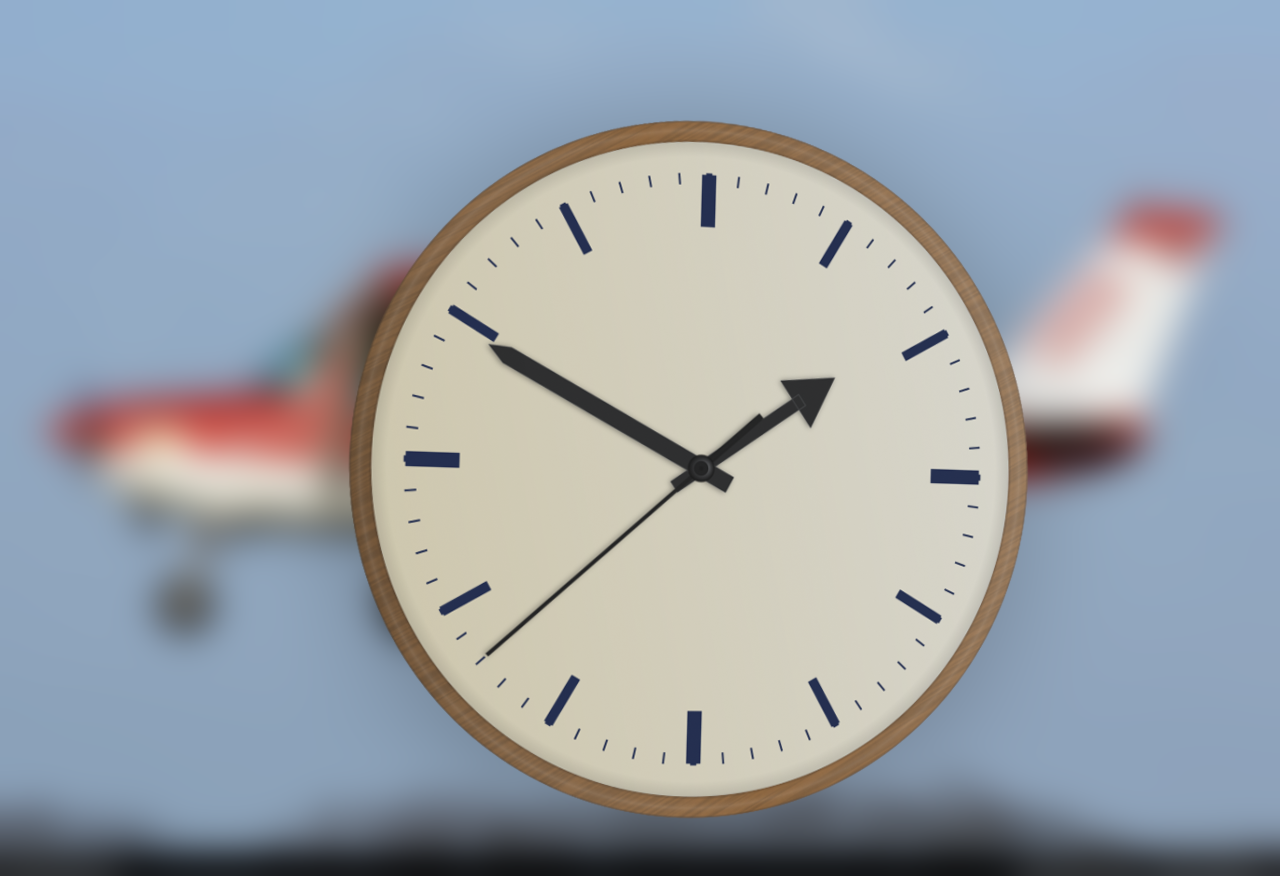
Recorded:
1.49.38
